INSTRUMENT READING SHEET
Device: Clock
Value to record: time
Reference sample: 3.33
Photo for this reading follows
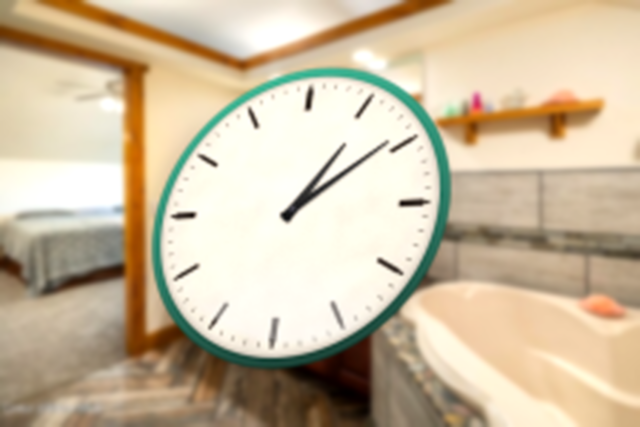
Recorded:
1.09
